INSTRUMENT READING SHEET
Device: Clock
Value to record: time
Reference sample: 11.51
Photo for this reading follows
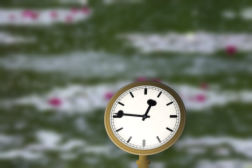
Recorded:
12.46
